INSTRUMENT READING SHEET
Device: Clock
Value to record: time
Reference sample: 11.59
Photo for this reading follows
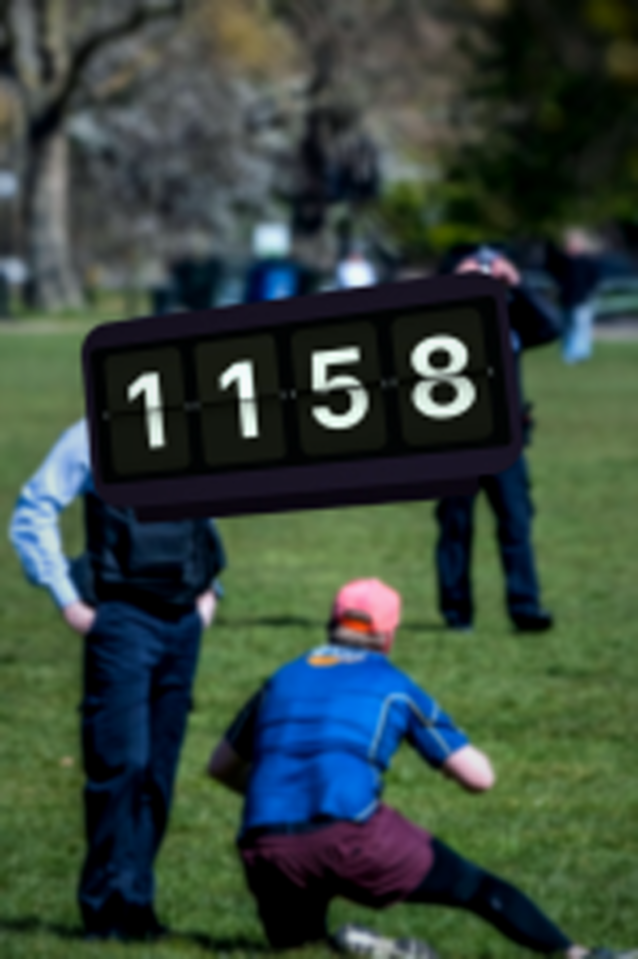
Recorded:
11.58
